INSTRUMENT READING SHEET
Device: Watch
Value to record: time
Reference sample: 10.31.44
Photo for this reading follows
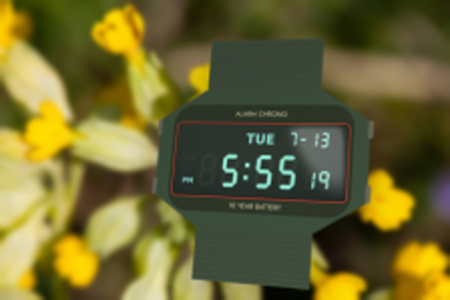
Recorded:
5.55.19
